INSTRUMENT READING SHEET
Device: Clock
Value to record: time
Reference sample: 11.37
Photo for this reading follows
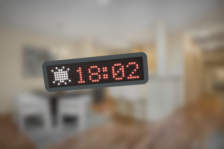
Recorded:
18.02
